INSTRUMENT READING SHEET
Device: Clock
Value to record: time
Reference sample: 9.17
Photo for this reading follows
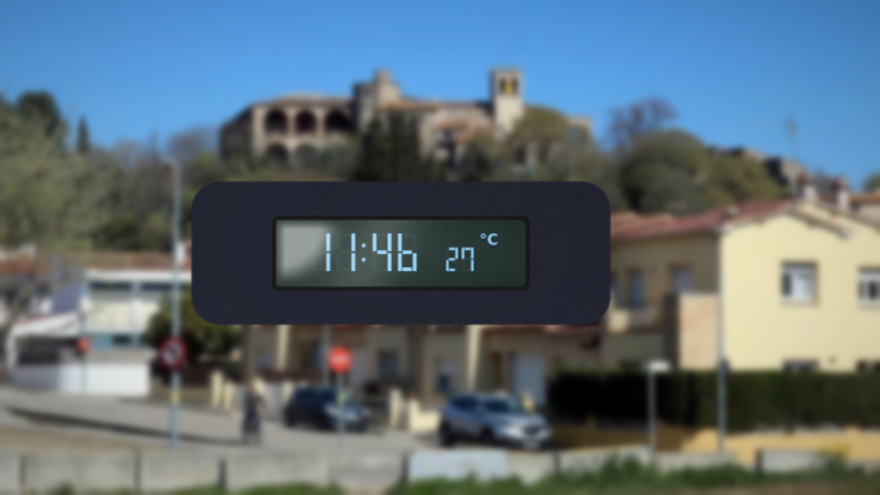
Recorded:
11.46
